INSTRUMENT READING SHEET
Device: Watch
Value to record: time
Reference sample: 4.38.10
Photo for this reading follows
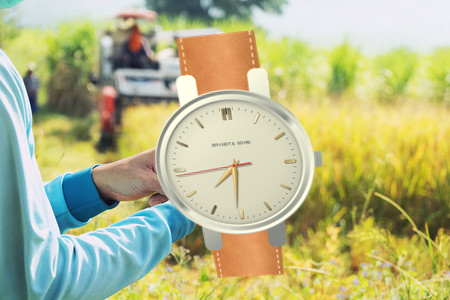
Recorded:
7.30.44
